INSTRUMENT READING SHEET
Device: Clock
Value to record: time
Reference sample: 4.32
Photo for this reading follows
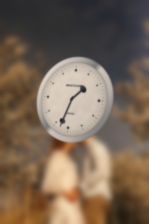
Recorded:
1.33
